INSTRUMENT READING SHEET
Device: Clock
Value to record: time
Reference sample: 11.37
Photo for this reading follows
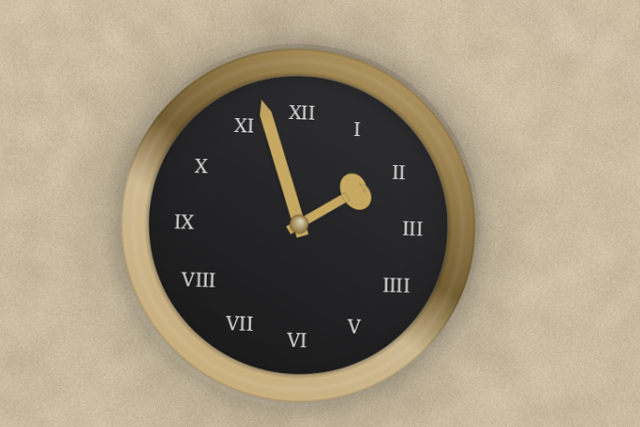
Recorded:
1.57
